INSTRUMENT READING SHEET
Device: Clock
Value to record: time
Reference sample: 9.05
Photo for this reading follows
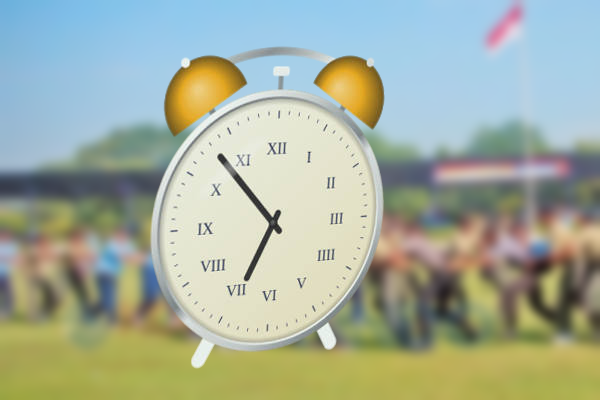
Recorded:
6.53
